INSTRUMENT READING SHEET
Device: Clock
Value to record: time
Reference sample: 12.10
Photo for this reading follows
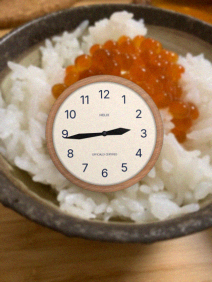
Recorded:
2.44
